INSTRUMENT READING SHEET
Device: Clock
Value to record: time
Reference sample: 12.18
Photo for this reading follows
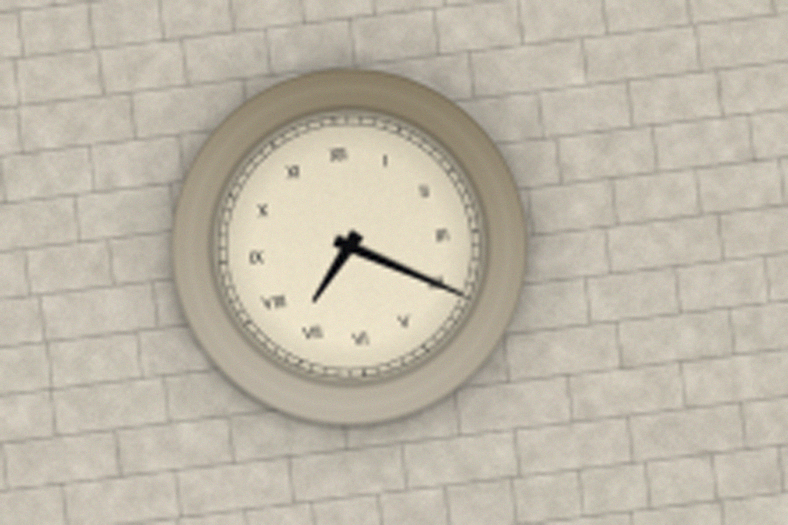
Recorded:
7.20
